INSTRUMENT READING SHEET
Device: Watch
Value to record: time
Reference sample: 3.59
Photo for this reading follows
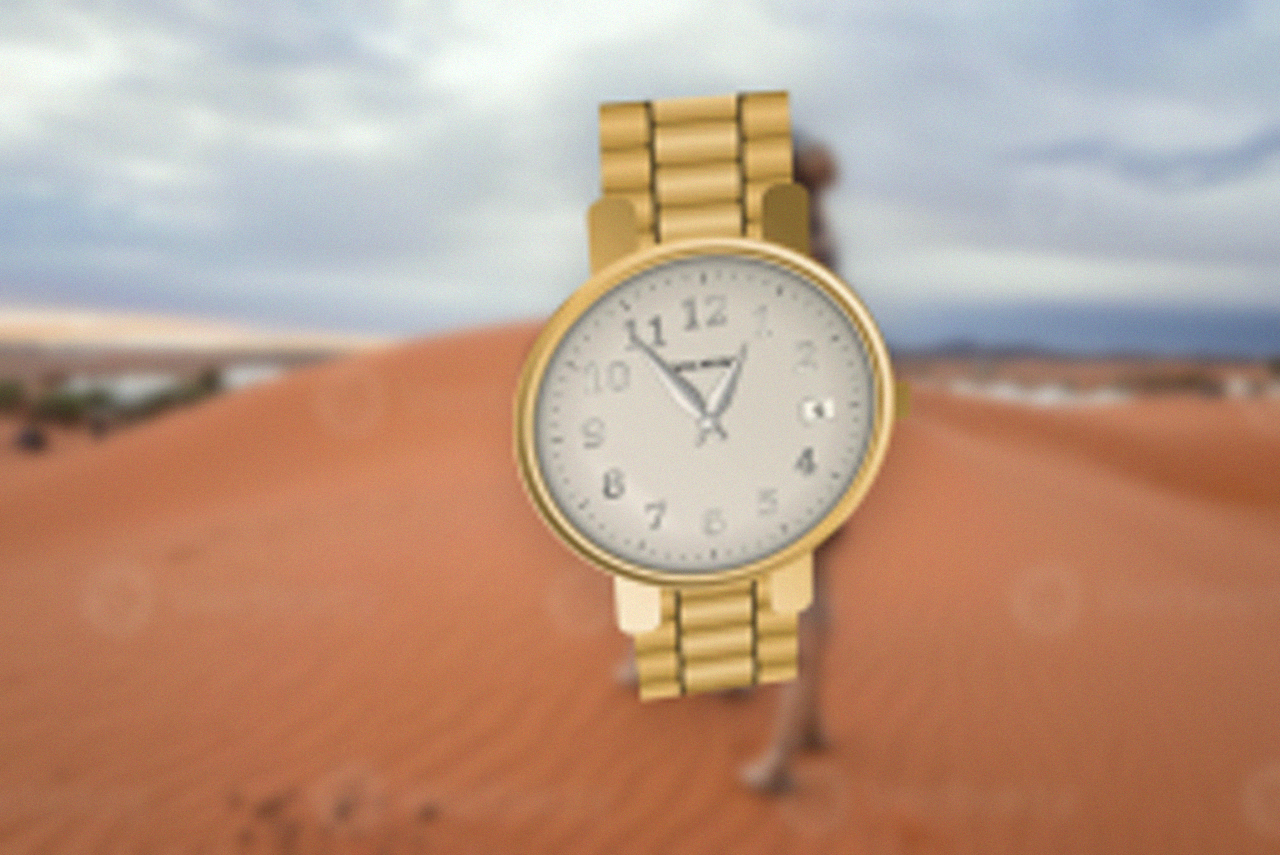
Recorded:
12.54
